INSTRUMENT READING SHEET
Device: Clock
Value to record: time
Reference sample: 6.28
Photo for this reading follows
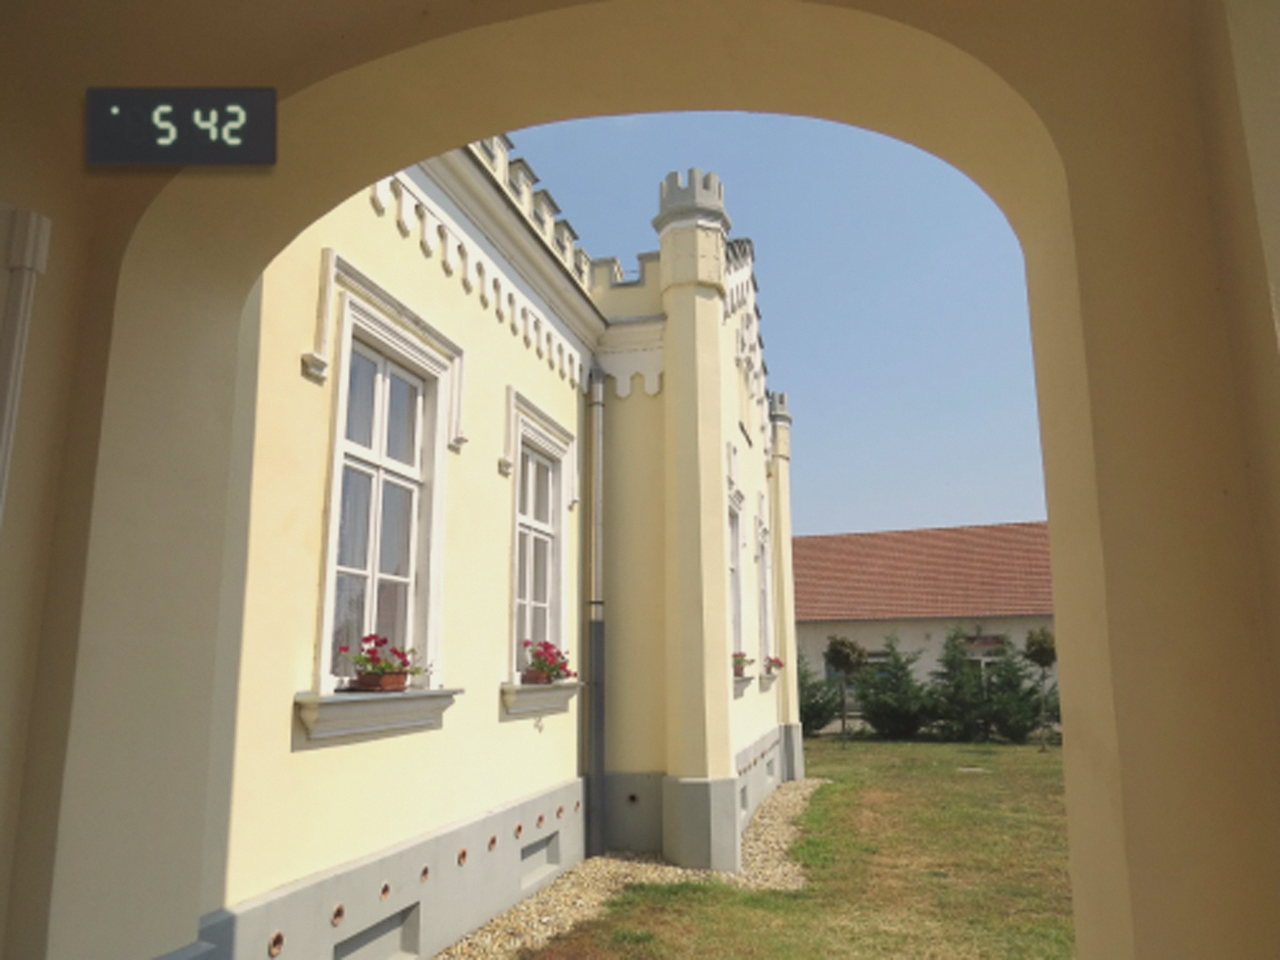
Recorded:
5.42
